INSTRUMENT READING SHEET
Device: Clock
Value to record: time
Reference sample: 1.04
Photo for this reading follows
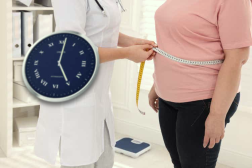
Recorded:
5.01
